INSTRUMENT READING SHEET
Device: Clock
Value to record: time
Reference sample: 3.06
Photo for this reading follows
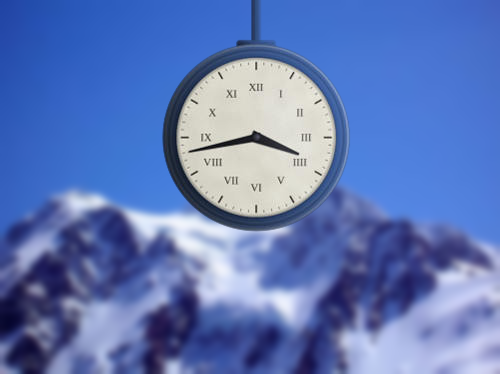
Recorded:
3.43
